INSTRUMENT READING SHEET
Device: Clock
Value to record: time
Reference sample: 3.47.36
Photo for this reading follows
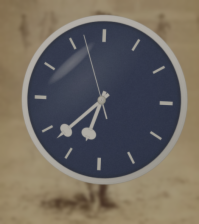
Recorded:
6.37.57
